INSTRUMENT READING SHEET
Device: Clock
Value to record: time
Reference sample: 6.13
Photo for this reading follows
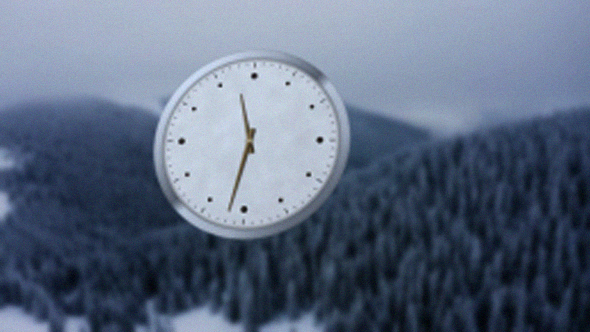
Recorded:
11.32
